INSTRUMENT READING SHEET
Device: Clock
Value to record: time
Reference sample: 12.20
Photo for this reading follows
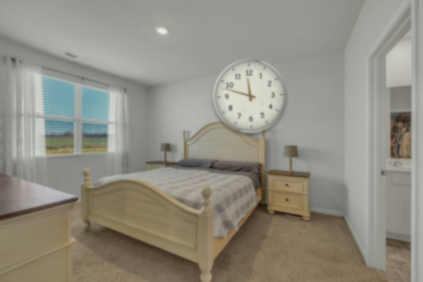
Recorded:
11.48
